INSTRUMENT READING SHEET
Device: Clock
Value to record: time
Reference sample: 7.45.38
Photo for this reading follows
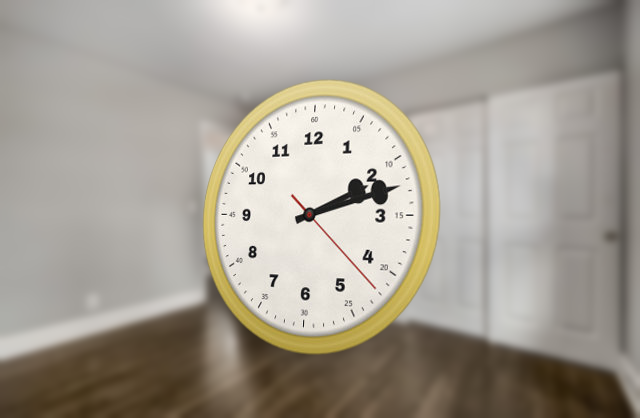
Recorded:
2.12.22
